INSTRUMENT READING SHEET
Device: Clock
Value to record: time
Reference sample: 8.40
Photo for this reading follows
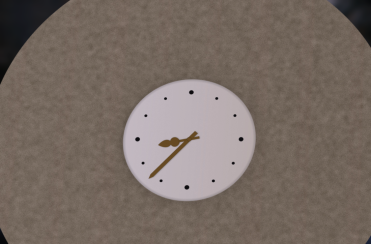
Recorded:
8.37
